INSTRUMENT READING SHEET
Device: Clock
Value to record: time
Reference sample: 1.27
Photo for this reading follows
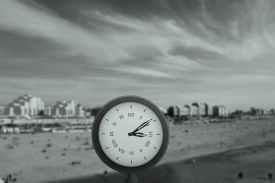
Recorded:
3.09
